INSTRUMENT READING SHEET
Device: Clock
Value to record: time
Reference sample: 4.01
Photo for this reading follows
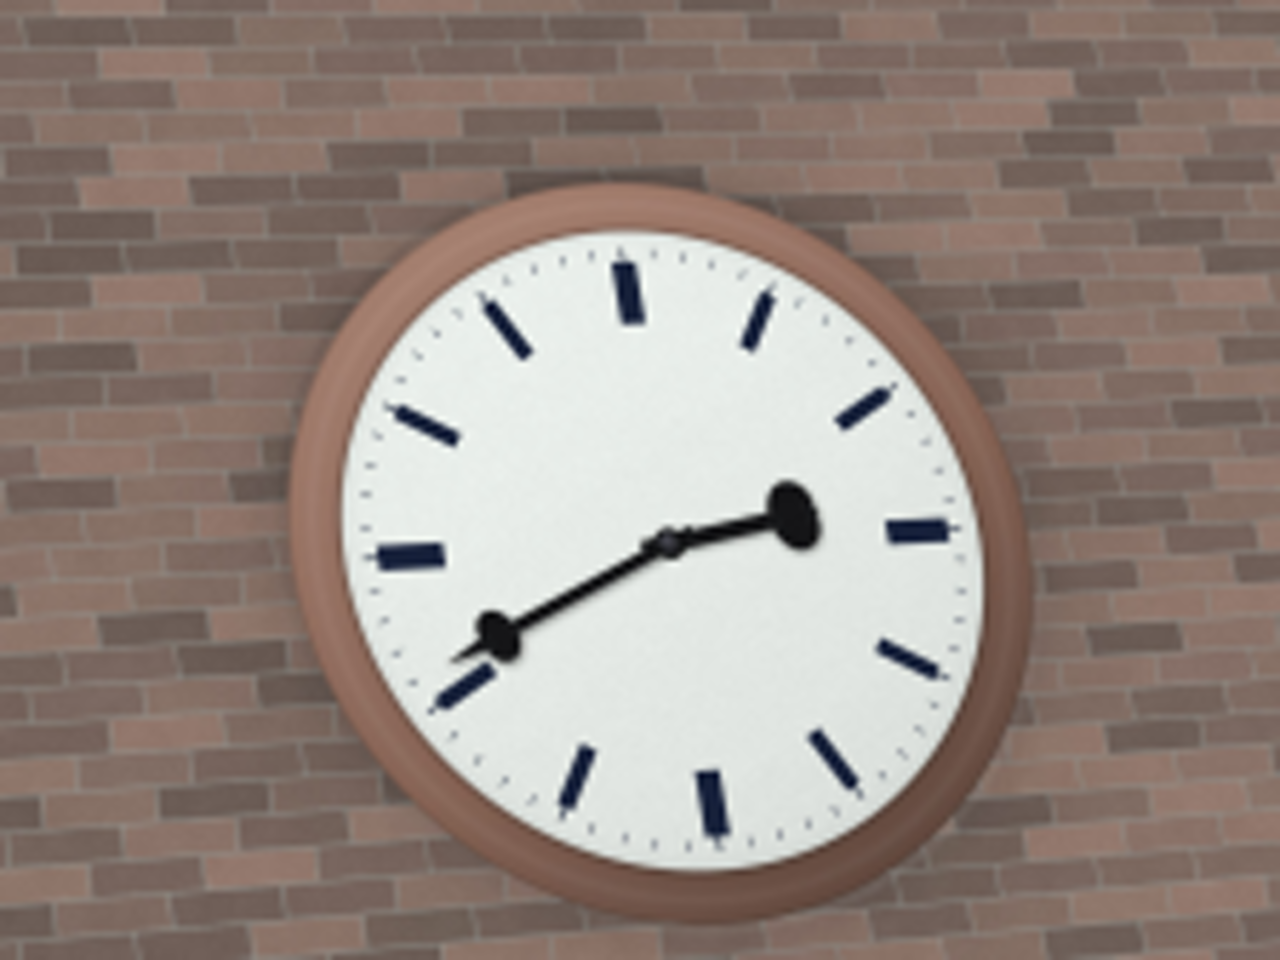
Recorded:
2.41
